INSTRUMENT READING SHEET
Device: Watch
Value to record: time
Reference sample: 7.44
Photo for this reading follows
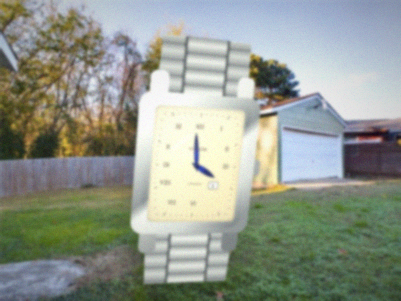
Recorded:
3.59
